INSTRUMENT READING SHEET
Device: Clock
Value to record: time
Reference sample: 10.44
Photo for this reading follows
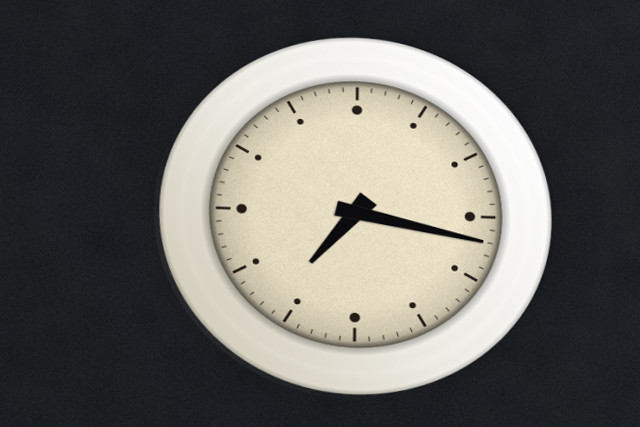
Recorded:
7.17
